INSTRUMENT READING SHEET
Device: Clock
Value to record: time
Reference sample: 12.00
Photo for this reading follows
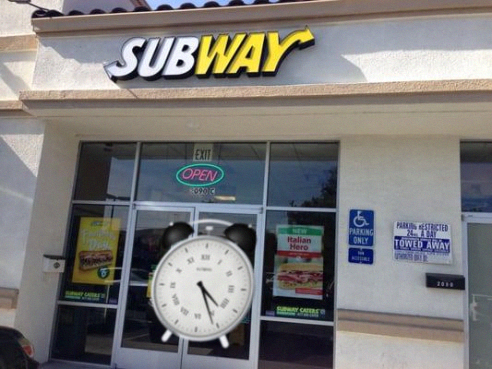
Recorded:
4.26
